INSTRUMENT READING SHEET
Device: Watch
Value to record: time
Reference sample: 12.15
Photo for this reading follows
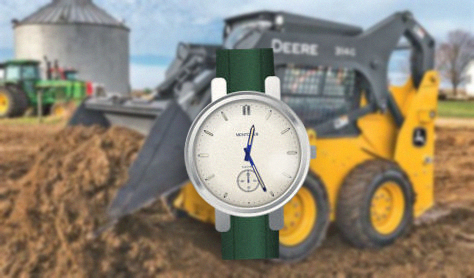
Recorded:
12.26
